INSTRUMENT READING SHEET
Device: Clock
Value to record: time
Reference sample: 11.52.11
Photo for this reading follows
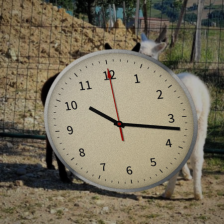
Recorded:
10.17.00
